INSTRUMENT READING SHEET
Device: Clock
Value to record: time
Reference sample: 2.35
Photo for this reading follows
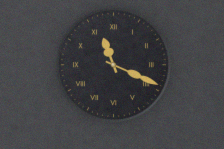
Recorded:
11.19
